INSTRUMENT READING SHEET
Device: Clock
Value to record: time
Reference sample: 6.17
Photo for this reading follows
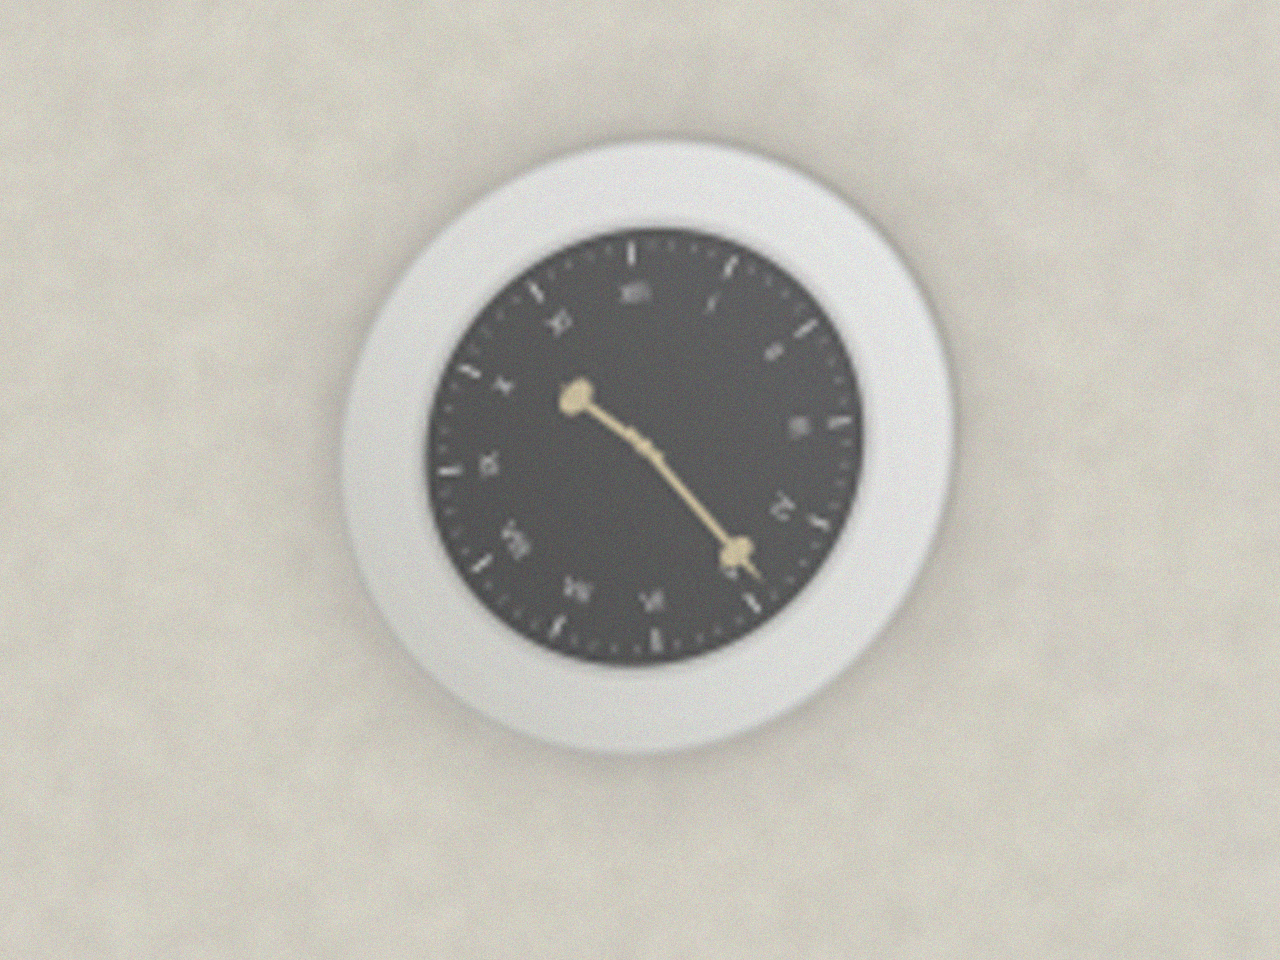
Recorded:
10.24
